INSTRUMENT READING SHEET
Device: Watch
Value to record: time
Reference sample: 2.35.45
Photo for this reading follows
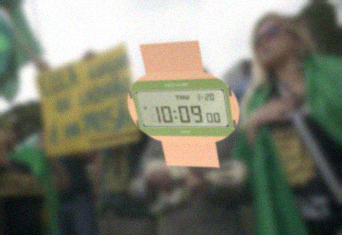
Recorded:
10.09.00
